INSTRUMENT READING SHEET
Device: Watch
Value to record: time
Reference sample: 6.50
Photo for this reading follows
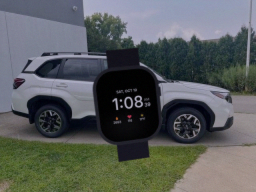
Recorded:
1.08
